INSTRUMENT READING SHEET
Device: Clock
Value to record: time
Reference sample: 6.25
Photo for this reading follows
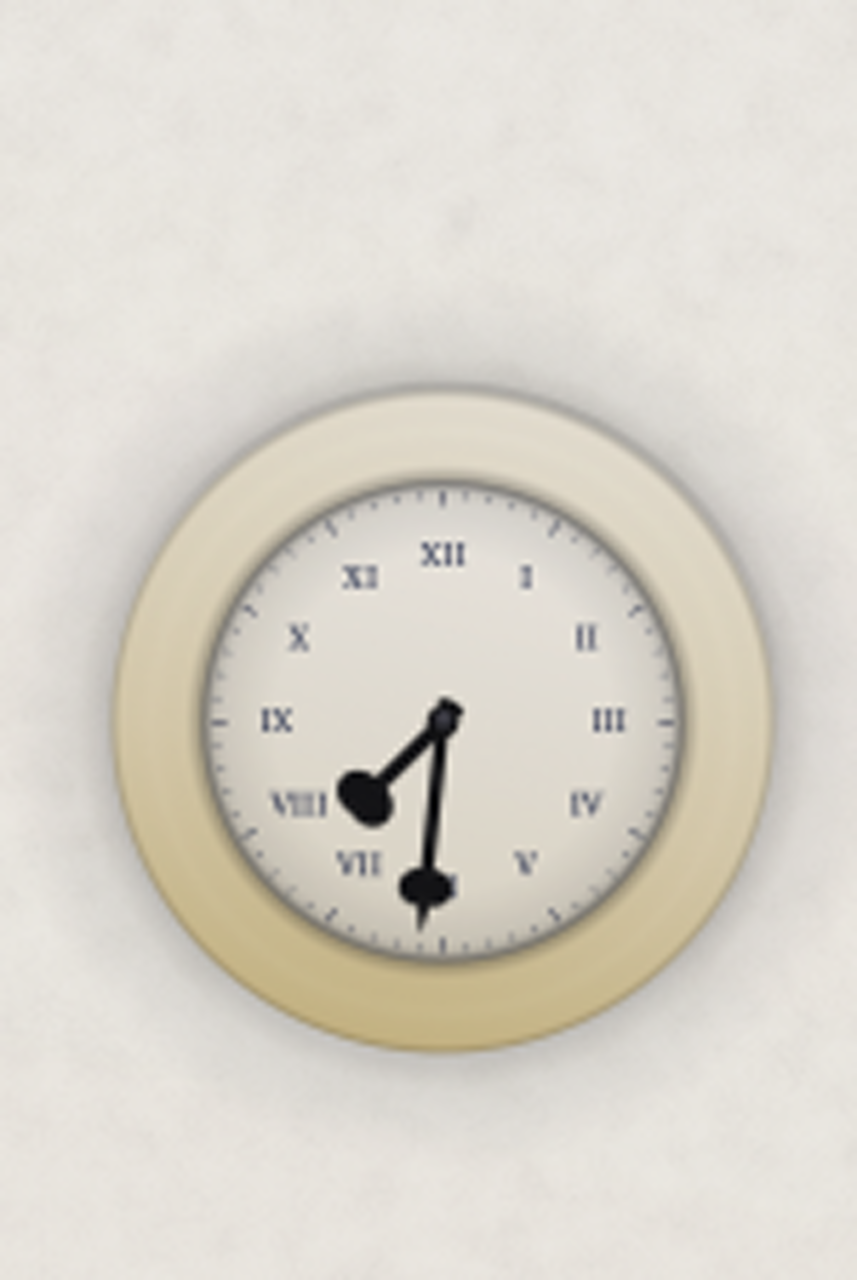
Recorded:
7.31
